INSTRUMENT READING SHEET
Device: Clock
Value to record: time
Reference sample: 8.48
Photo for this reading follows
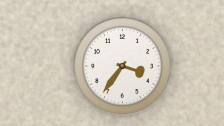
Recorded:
3.36
